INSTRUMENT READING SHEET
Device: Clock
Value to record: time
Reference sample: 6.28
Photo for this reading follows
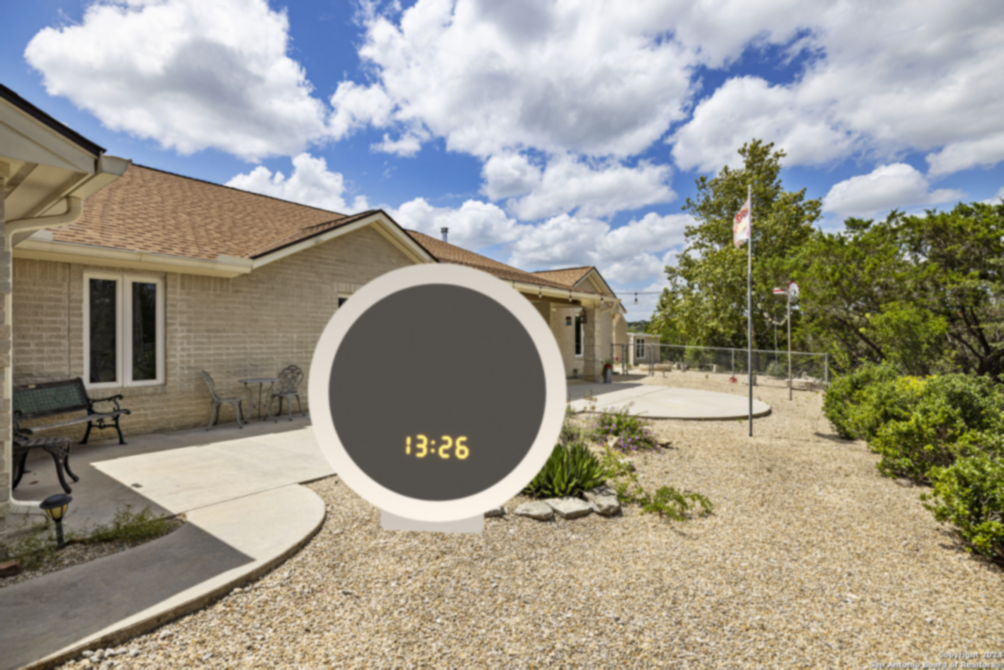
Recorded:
13.26
